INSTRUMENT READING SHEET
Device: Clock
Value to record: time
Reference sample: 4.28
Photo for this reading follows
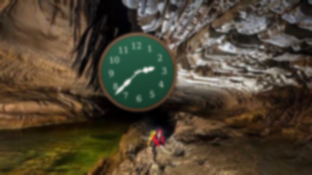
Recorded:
2.38
